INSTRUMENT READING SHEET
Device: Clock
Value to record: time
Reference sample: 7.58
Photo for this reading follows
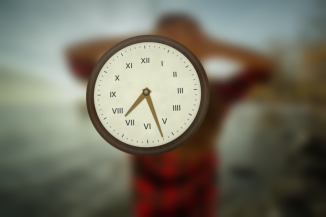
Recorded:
7.27
